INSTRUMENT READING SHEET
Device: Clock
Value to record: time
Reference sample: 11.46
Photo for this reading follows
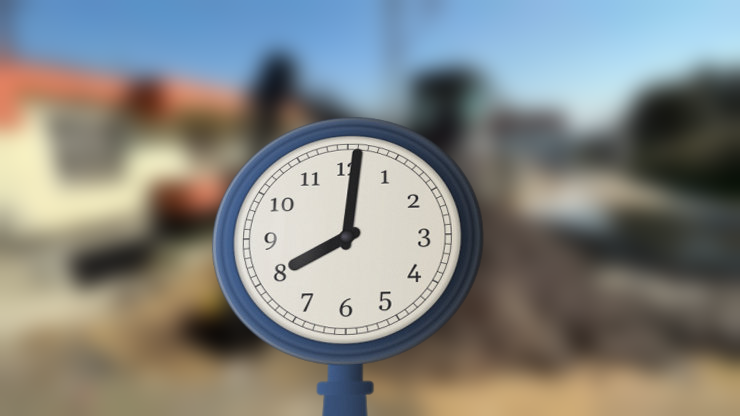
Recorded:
8.01
